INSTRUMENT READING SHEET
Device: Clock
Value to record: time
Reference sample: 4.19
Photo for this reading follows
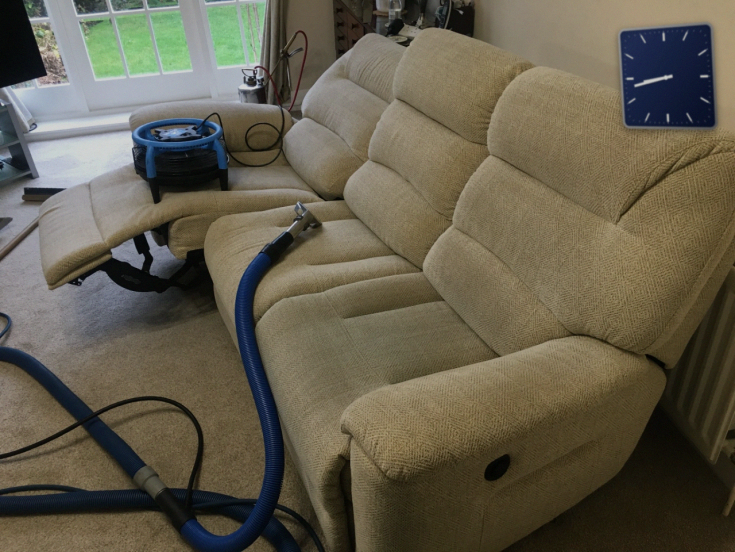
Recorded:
8.43
